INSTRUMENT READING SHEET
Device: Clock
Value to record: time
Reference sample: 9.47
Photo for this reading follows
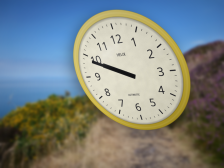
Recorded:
9.49
